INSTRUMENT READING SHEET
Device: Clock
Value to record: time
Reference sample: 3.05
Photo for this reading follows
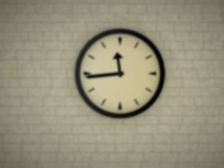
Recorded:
11.44
